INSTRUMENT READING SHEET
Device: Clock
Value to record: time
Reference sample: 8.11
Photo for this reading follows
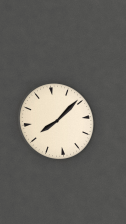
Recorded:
8.09
